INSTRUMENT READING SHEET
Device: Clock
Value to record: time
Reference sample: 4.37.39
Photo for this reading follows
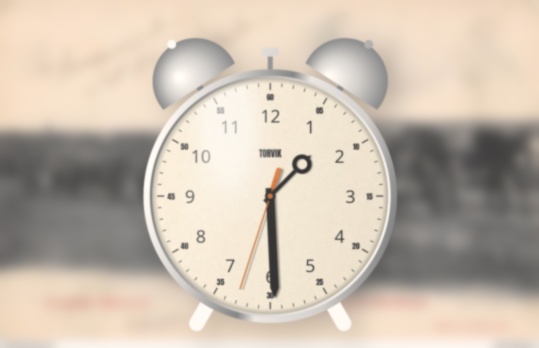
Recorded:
1.29.33
